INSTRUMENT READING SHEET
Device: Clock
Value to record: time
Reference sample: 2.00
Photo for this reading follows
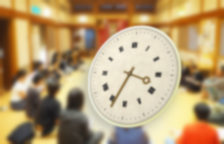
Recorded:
3.34
